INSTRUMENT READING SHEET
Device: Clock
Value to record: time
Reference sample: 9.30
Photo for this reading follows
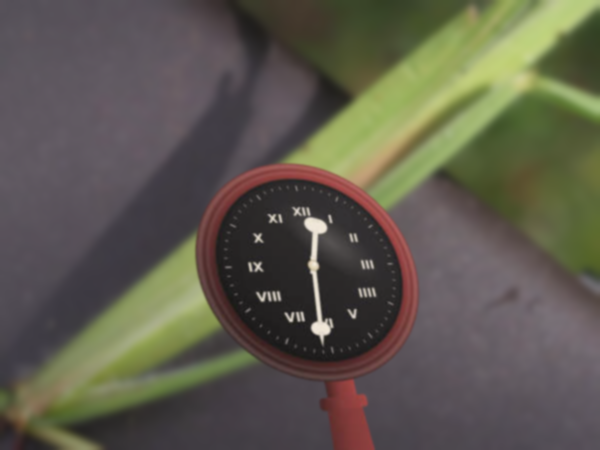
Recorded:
12.31
